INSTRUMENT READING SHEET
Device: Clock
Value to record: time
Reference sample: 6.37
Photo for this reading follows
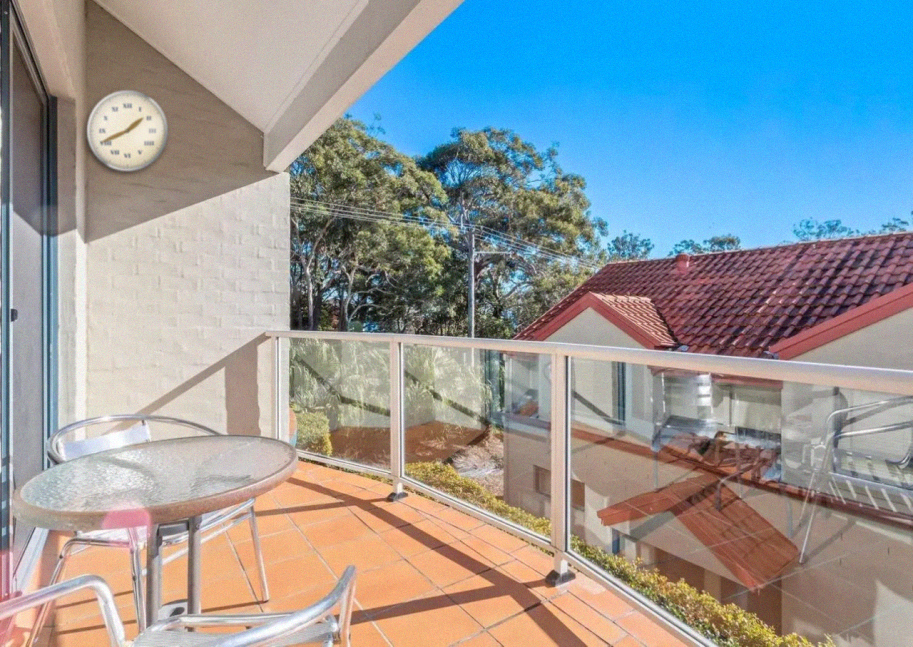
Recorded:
1.41
